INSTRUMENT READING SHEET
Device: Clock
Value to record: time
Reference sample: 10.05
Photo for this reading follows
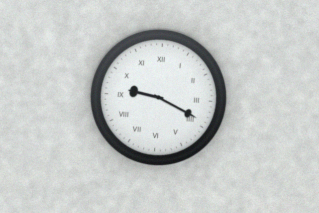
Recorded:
9.19
